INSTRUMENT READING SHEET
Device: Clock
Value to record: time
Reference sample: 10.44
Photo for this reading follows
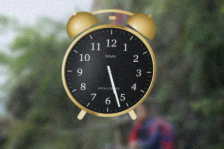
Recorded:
5.27
